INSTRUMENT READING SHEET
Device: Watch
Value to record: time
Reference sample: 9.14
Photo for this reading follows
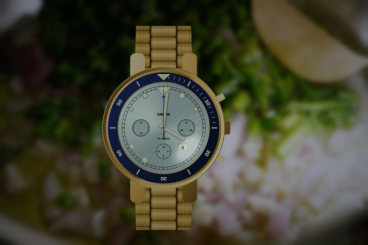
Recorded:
4.01
